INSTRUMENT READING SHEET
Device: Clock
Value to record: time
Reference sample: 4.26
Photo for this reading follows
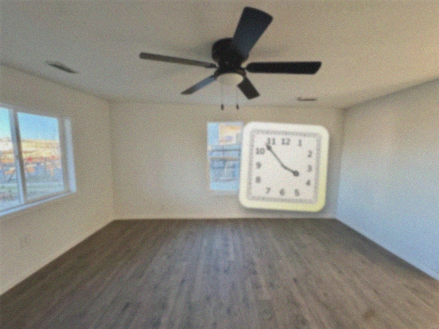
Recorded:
3.53
